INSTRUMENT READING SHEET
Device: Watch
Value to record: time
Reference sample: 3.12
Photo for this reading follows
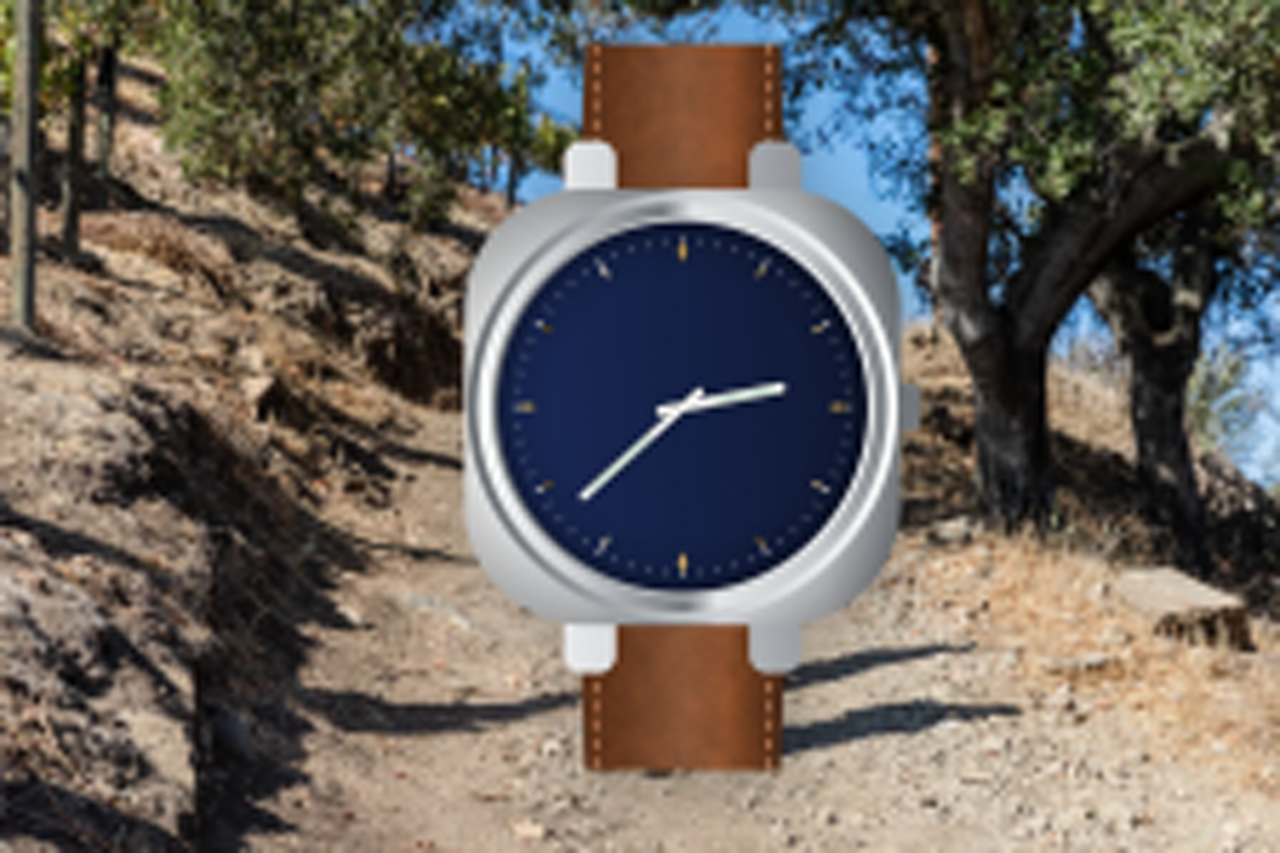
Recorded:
2.38
